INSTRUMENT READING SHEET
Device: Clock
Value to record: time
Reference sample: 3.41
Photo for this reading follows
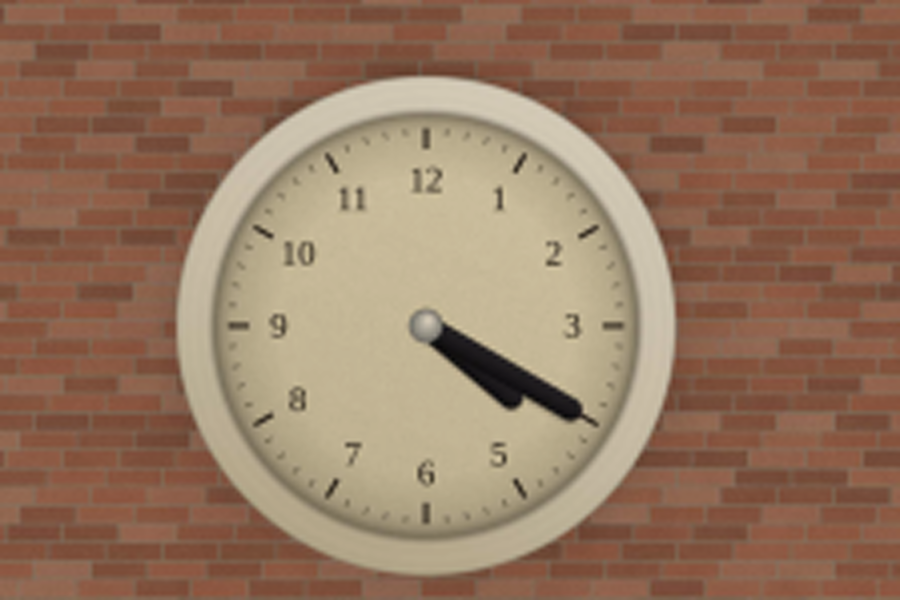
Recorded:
4.20
